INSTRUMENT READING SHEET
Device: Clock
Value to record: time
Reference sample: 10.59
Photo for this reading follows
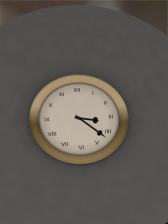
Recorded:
3.22
